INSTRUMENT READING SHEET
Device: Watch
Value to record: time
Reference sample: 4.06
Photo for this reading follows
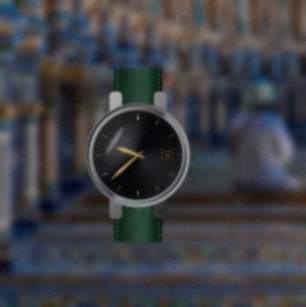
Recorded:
9.38
